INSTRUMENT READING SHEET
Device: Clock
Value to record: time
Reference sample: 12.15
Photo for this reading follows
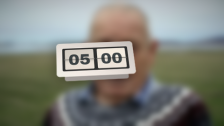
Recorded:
5.00
